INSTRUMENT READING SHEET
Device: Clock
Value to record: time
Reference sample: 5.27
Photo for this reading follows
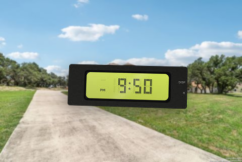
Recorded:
9.50
